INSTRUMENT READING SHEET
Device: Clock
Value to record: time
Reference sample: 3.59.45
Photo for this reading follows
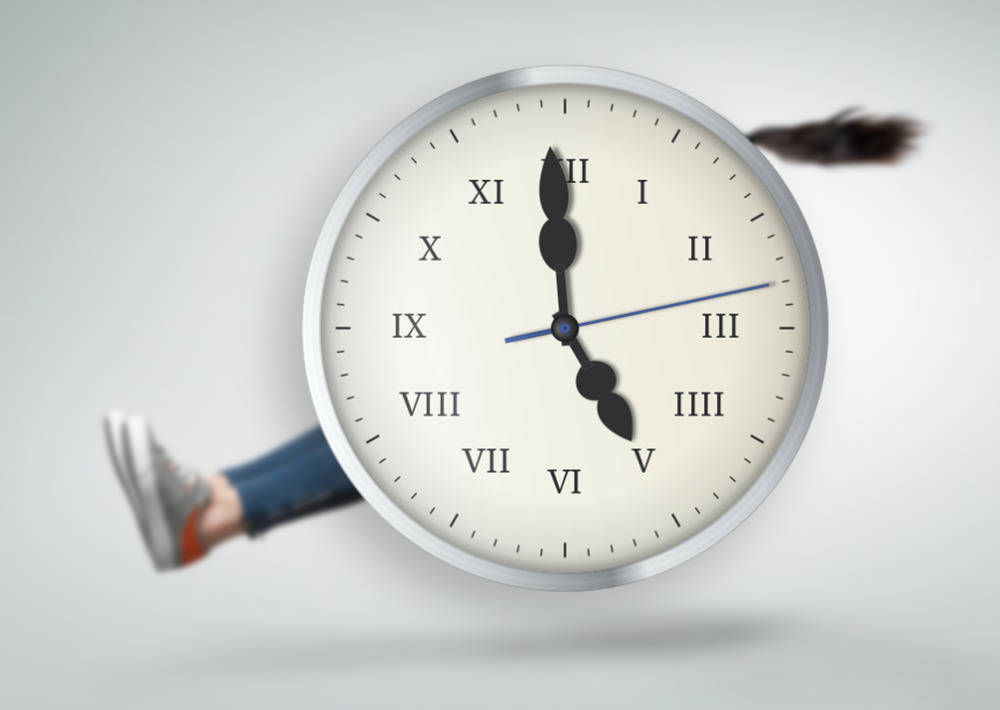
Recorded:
4.59.13
